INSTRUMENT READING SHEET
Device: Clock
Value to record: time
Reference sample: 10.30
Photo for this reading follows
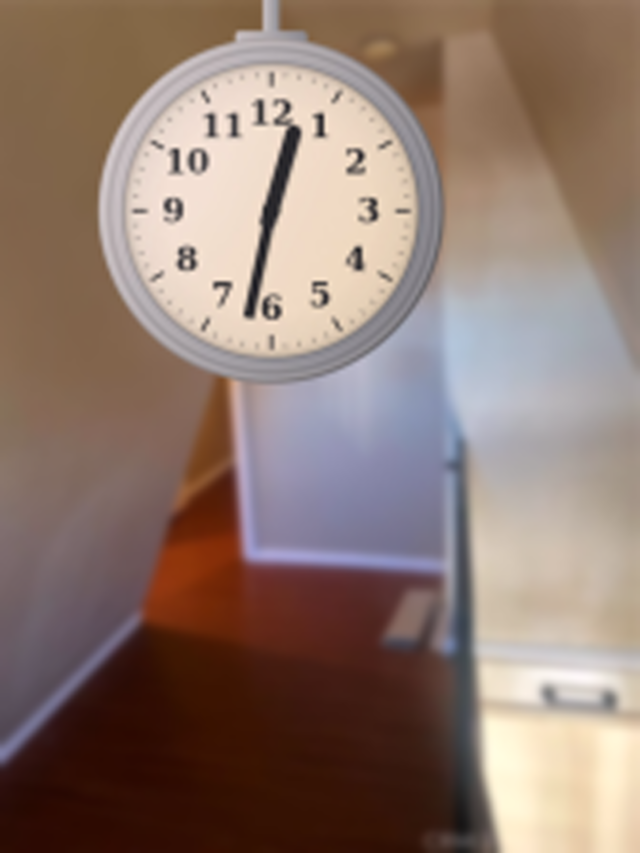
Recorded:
12.32
